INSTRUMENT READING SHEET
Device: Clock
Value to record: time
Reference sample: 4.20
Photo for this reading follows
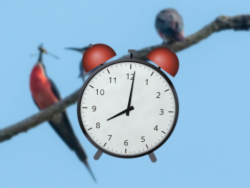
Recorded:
8.01
